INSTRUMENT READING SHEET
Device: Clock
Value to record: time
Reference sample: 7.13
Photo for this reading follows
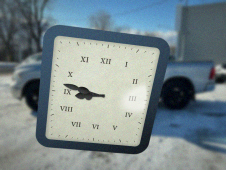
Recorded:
8.47
